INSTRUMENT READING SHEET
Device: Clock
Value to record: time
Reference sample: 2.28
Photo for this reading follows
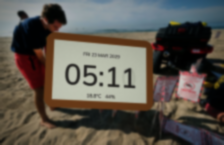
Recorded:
5.11
